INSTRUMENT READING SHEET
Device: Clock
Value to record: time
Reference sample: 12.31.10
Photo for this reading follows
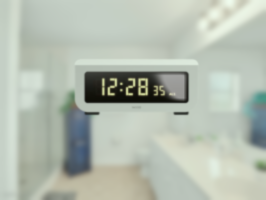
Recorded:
12.28.35
